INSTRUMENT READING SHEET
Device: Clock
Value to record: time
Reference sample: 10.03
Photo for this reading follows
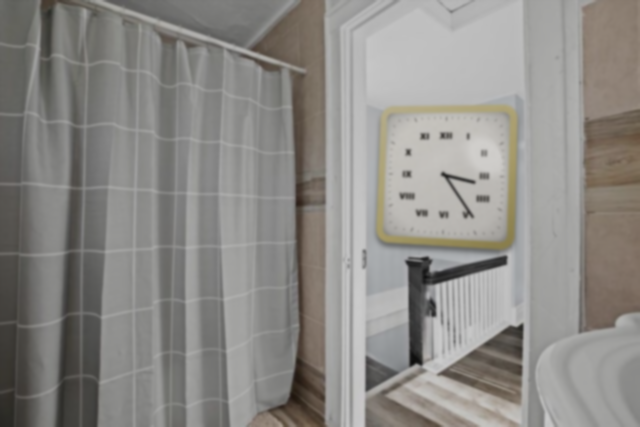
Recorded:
3.24
